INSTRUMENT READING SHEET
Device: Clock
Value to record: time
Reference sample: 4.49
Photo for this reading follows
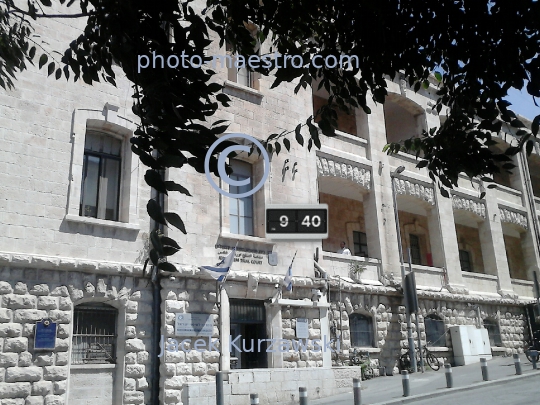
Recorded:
9.40
